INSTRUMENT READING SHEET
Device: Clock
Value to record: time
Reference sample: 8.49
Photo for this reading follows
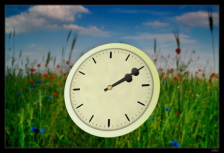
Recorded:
2.10
